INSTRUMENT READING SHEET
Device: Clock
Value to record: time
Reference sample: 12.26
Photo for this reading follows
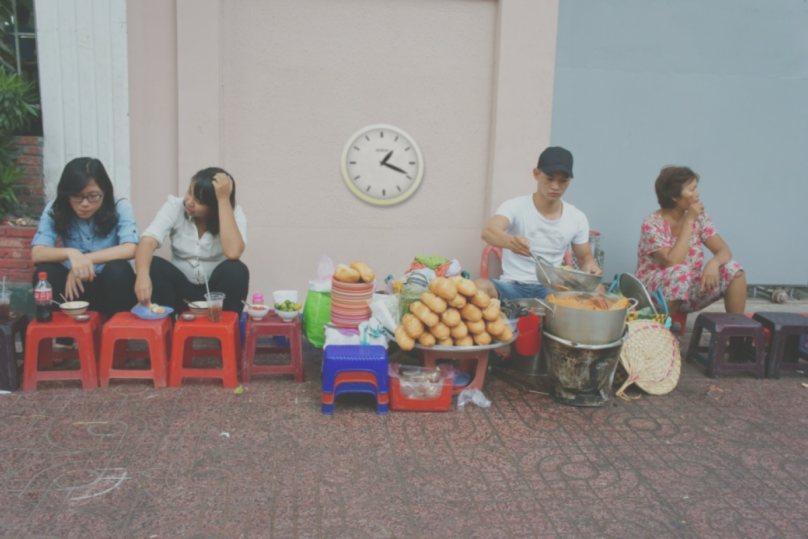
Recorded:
1.19
